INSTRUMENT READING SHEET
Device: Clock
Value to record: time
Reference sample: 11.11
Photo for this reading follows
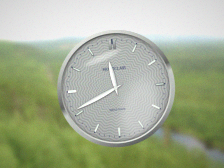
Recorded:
11.41
